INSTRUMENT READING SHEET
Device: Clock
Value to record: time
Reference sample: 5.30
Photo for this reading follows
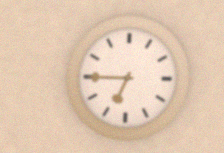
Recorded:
6.45
